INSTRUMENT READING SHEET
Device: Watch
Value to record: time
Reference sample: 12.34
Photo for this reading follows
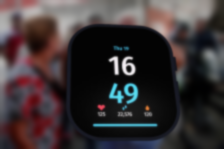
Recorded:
16.49
